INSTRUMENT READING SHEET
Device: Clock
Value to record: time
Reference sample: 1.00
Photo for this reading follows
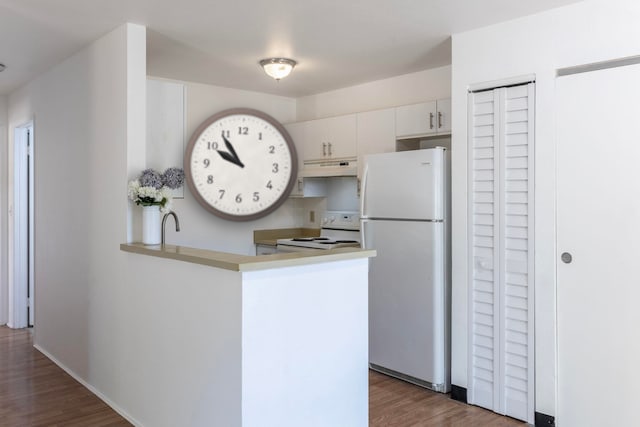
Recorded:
9.54
